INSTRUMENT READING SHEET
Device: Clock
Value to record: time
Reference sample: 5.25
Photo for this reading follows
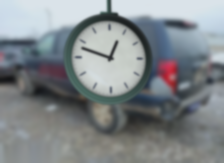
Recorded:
12.48
